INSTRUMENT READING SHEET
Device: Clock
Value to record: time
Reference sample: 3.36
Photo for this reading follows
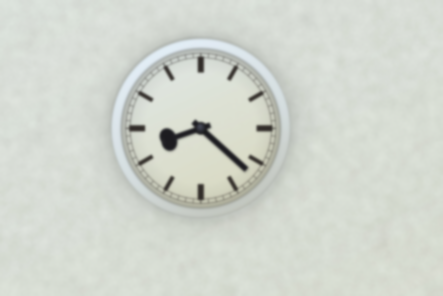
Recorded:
8.22
